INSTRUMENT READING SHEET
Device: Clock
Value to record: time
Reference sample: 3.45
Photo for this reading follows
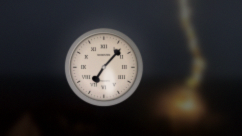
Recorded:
7.07
